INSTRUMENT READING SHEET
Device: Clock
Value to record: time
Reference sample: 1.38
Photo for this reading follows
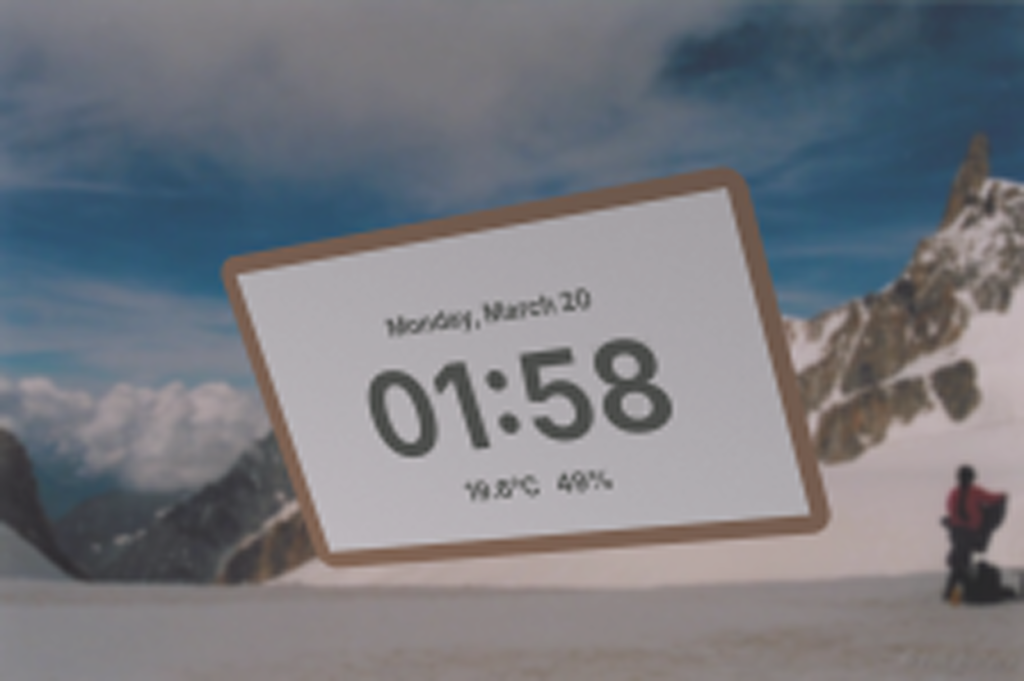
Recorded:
1.58
